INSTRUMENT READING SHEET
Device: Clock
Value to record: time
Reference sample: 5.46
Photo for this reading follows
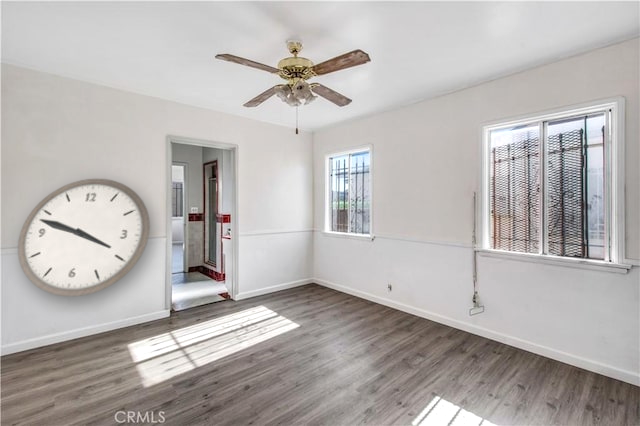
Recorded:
3.48
